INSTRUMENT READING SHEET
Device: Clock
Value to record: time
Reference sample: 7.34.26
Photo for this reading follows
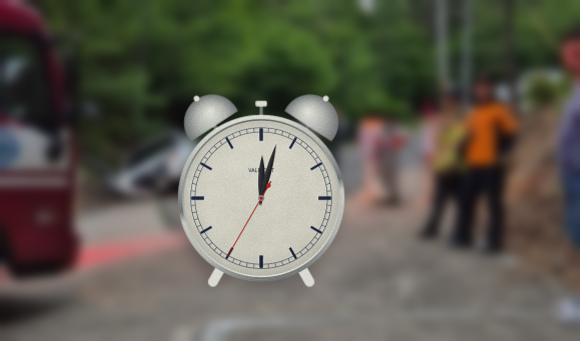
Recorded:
12.02.35
